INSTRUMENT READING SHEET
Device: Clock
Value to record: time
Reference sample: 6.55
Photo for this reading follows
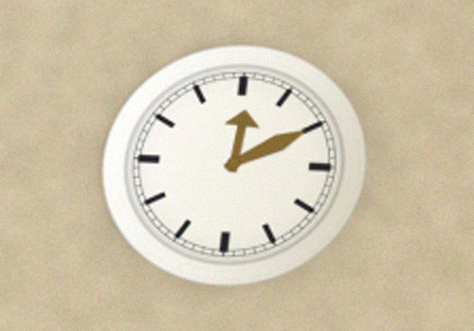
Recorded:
12.10
